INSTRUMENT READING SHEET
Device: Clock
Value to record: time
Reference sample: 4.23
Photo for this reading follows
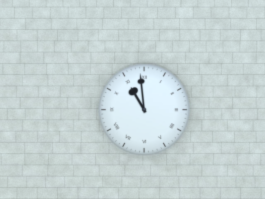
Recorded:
10.59
